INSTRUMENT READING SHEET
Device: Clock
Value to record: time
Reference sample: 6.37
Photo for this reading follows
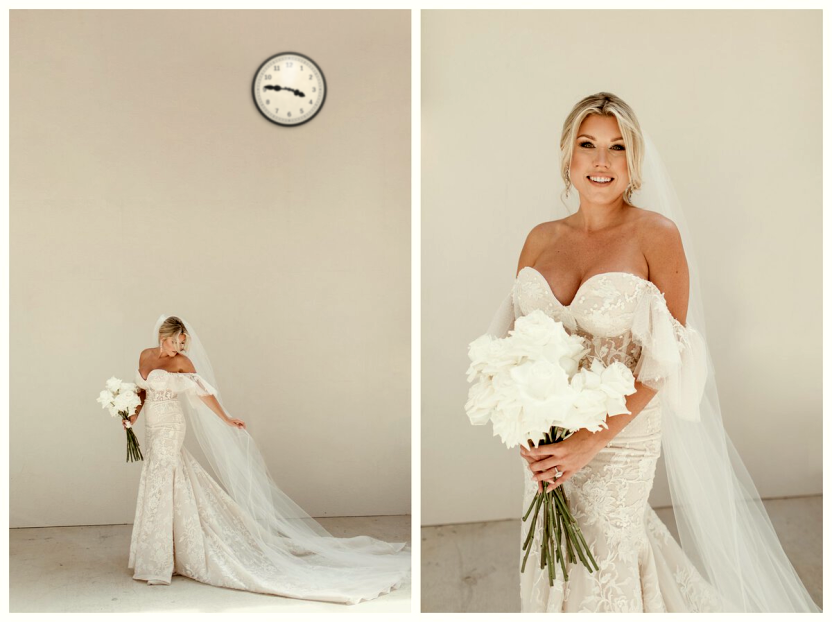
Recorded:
3.46
